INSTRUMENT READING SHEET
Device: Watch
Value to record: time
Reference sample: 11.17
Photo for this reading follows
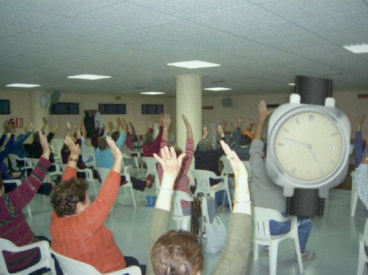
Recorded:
4.47
